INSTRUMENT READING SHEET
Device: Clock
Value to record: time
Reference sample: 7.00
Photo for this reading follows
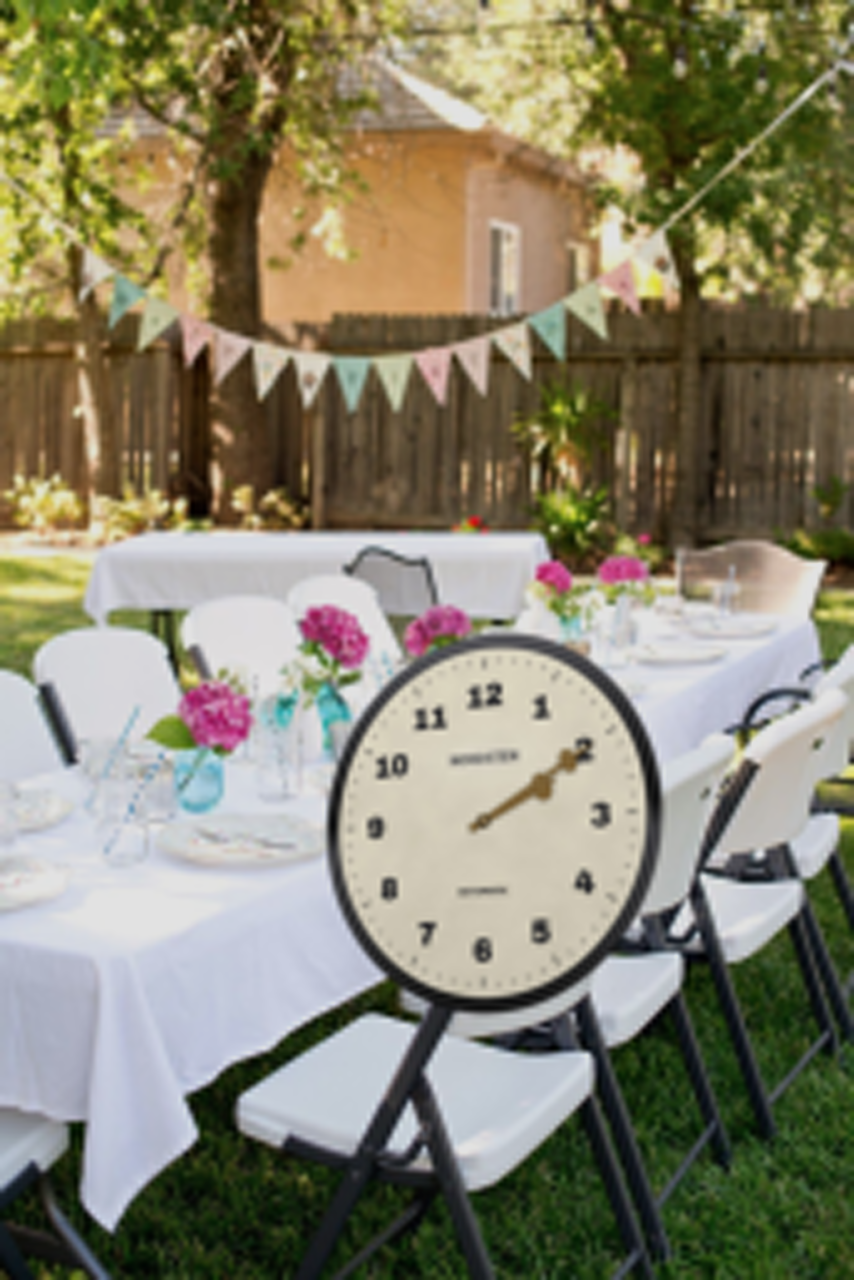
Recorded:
2.10
